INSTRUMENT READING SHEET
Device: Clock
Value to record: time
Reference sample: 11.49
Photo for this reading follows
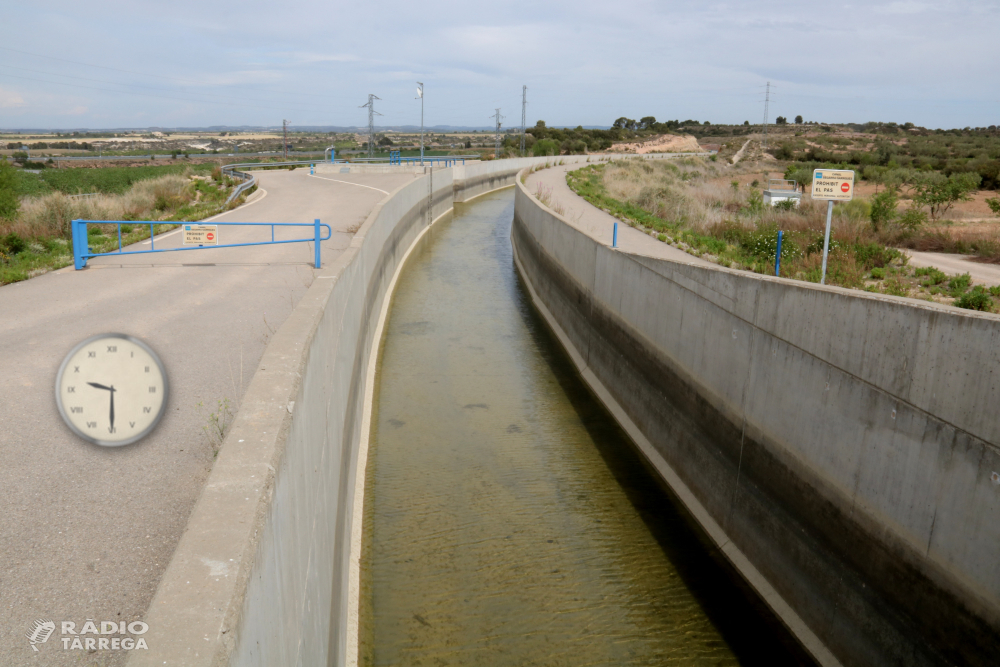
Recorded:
9.30
